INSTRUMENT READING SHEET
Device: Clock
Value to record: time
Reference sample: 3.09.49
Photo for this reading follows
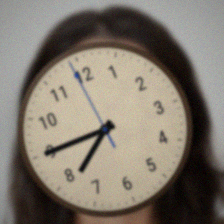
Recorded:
7.44.59
